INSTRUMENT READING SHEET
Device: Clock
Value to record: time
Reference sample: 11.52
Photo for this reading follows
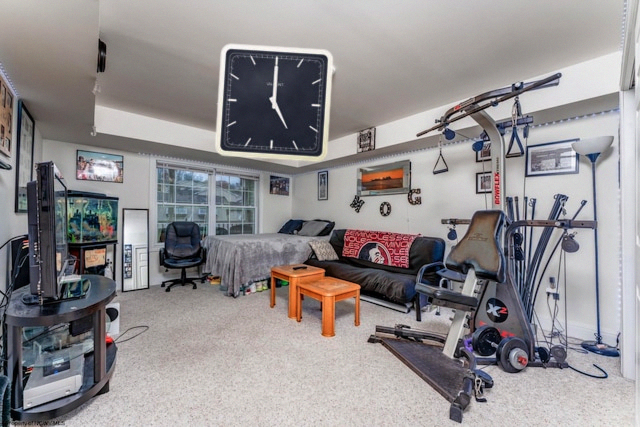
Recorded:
5.00
